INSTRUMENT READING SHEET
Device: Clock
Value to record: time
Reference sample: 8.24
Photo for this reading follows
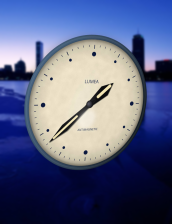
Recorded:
1.38
